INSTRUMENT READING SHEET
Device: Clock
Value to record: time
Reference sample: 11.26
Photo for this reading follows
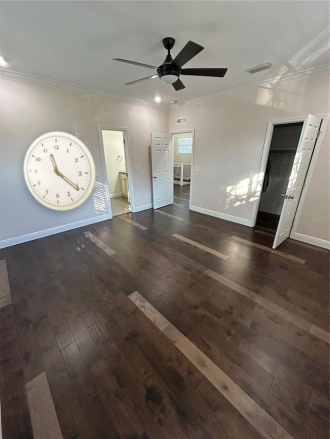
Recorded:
11.21
